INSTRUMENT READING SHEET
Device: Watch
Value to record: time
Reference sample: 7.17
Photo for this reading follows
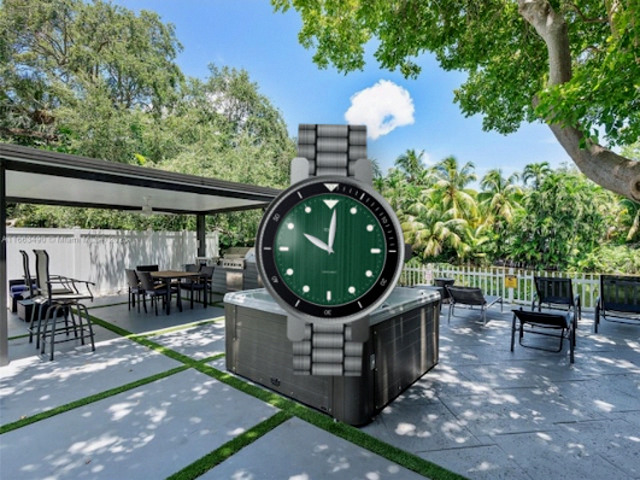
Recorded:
10.01
